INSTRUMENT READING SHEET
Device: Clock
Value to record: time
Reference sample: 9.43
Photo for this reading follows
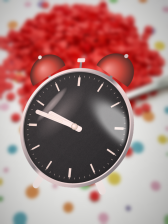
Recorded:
9.48
